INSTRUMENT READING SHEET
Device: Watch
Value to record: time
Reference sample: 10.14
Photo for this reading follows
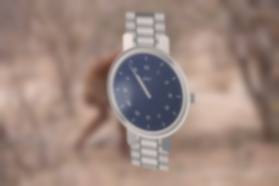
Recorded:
10.54
